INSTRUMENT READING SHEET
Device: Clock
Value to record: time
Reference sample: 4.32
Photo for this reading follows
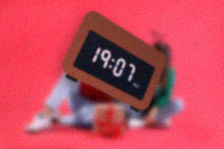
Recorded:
19.07
